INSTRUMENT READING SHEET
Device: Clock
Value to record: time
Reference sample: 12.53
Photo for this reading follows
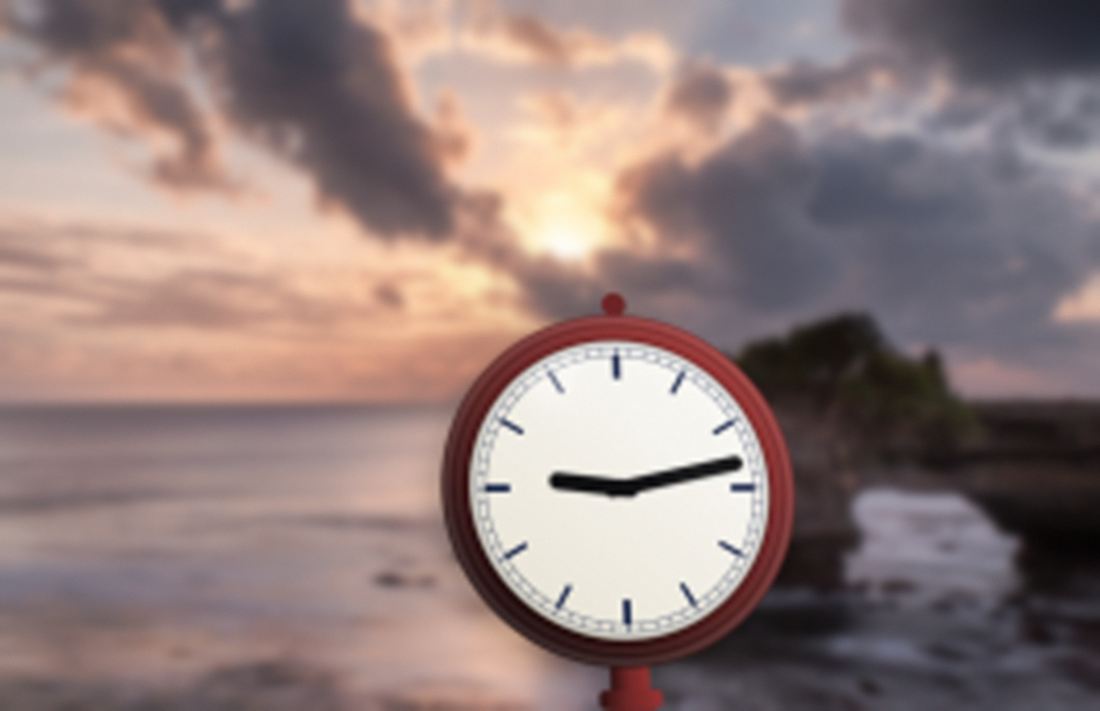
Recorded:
9.13
